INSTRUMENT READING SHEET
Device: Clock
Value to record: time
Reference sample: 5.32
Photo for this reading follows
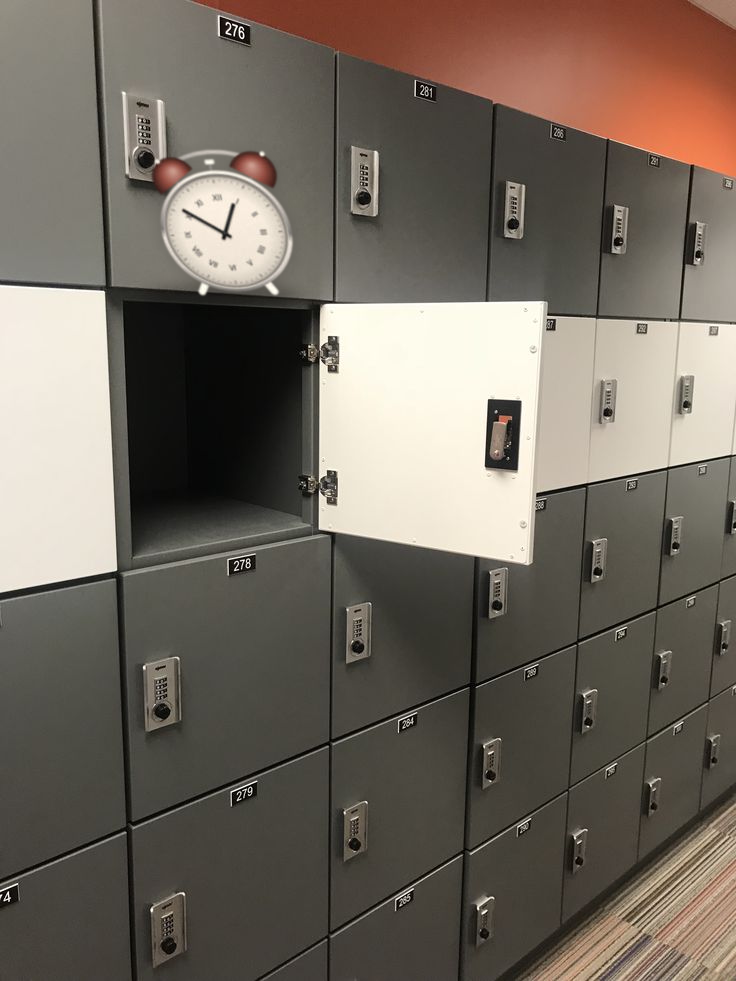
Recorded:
12.51
